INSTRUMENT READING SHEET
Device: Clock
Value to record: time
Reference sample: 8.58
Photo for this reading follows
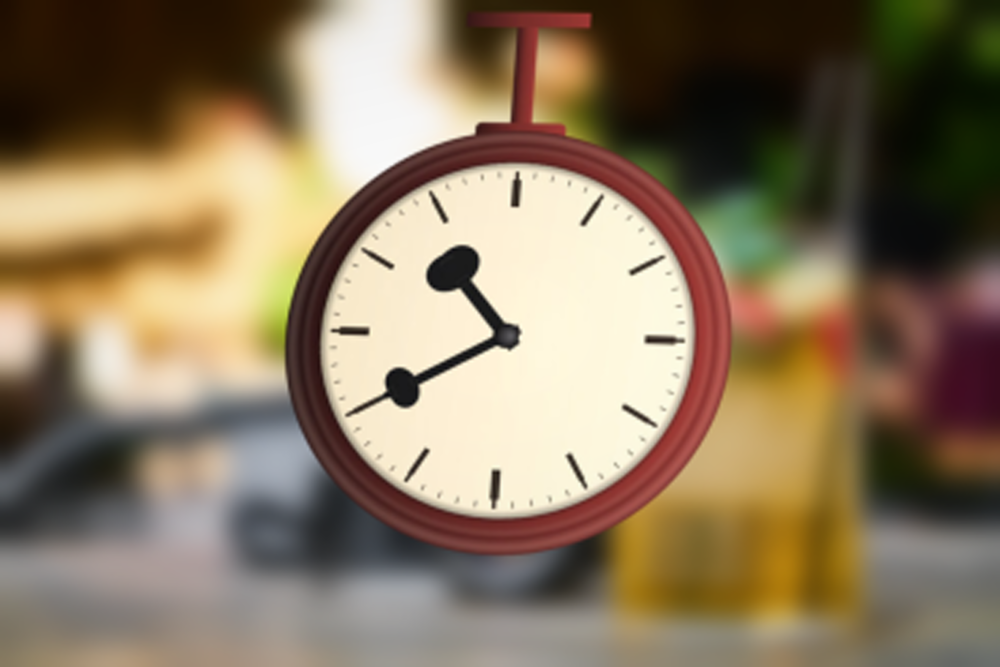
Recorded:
10.40
